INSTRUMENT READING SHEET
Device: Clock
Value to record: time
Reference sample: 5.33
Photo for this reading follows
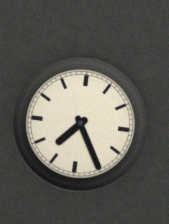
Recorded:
7.25
